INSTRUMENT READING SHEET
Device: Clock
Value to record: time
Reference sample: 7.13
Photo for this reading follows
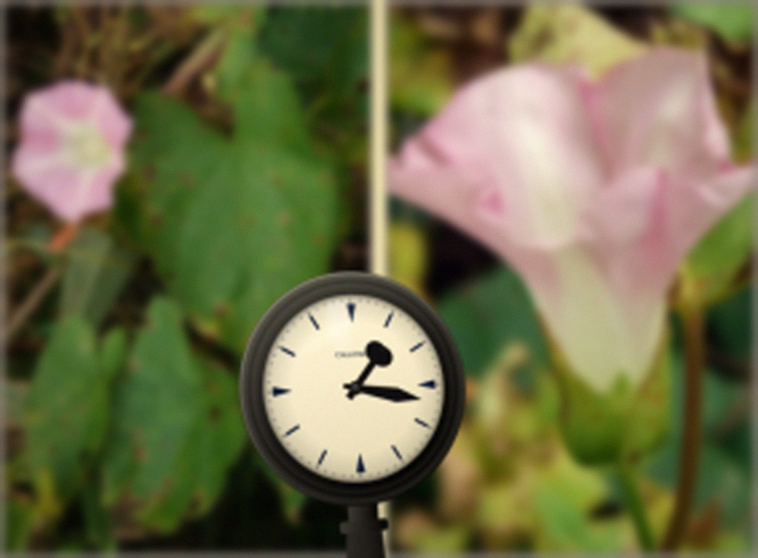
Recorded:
1.17
